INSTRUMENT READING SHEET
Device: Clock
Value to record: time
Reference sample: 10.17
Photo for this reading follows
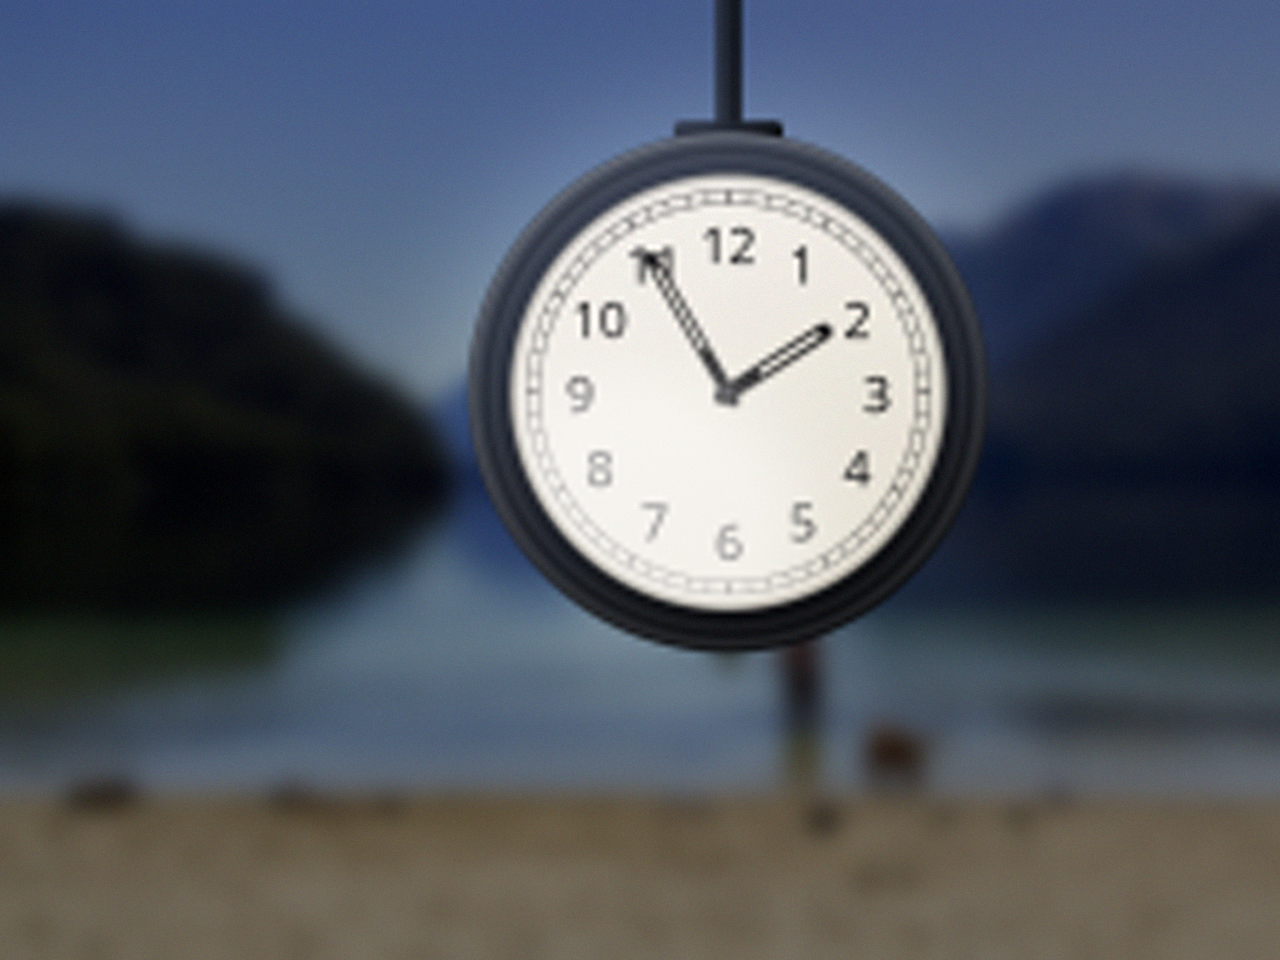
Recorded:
1.55
